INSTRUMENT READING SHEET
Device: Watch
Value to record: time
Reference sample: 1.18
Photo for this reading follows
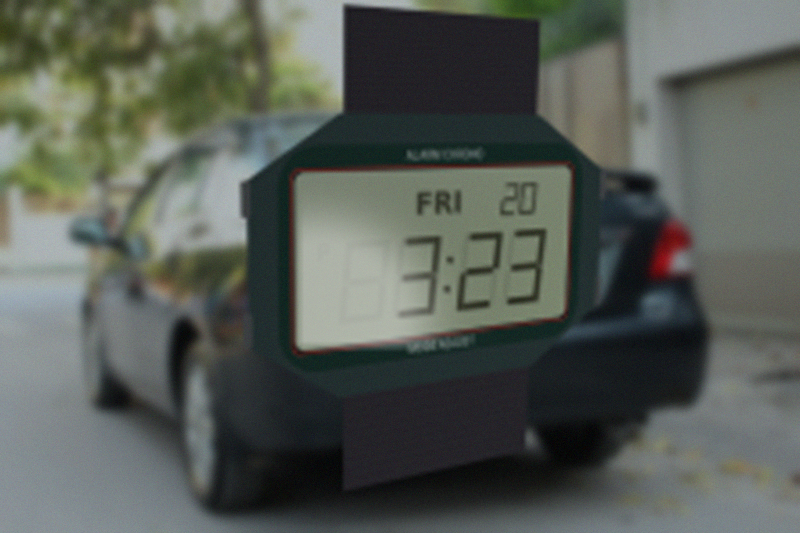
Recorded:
3.23
